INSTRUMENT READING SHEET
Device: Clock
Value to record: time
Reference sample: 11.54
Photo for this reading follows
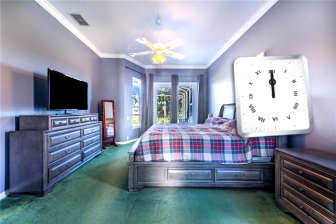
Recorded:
12.00
